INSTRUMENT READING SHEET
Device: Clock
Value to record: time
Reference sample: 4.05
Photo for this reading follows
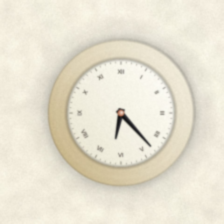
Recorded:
6.23
